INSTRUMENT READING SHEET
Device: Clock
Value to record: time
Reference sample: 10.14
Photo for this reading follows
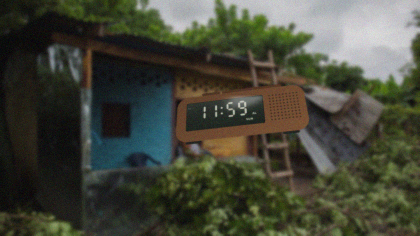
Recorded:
11.59
